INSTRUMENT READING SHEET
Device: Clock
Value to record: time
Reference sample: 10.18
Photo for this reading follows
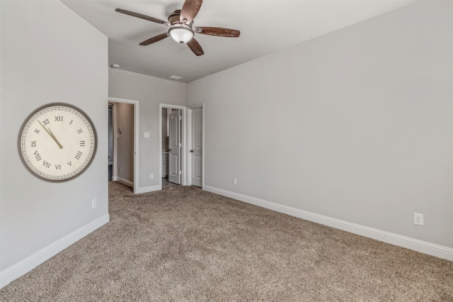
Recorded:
10.53
